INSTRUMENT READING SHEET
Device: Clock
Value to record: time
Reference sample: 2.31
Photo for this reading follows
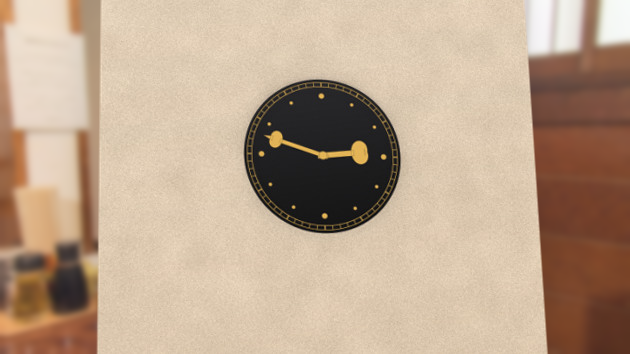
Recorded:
2.48
